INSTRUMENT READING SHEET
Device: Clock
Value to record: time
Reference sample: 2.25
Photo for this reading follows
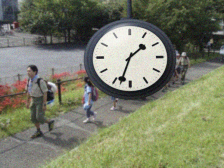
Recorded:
1.33
